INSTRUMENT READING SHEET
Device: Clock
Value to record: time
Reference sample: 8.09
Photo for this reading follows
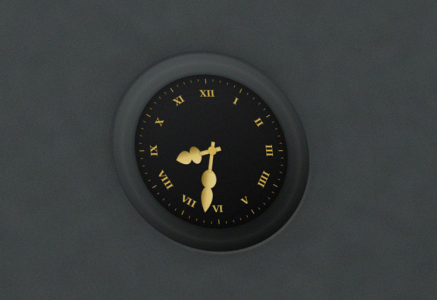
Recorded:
8.32
